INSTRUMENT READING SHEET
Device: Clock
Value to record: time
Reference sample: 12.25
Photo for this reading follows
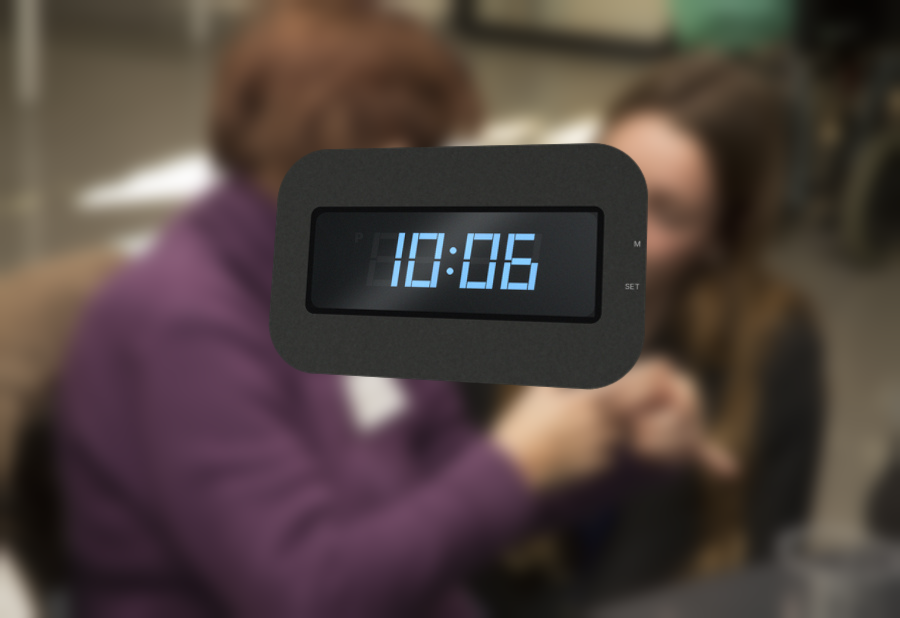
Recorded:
10.06
